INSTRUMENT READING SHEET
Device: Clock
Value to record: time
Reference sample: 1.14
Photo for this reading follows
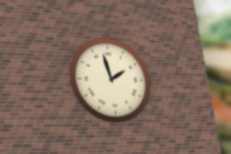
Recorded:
1.58
